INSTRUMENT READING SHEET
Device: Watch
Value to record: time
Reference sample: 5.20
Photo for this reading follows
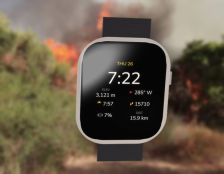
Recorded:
7.22
